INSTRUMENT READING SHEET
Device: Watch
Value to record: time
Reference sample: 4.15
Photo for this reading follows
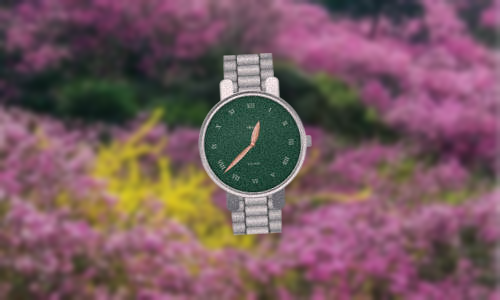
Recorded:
12.38
